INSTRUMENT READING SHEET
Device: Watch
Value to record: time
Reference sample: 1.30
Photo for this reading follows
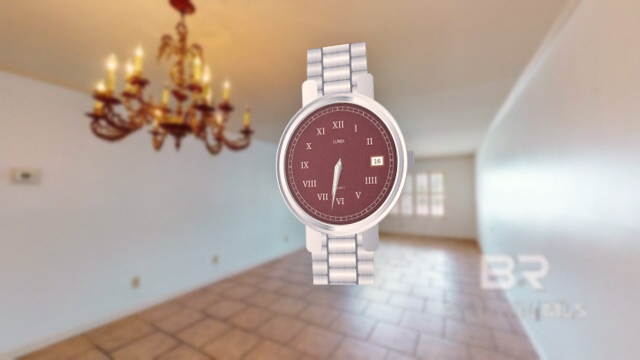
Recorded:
6.32
